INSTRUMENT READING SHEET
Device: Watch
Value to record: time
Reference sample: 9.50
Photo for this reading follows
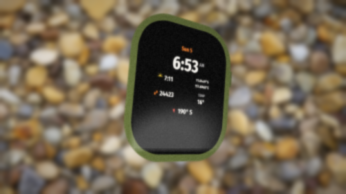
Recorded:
6.53
